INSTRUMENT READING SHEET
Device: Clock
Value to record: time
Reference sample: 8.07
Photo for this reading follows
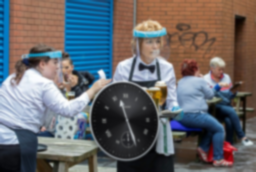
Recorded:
11.27
